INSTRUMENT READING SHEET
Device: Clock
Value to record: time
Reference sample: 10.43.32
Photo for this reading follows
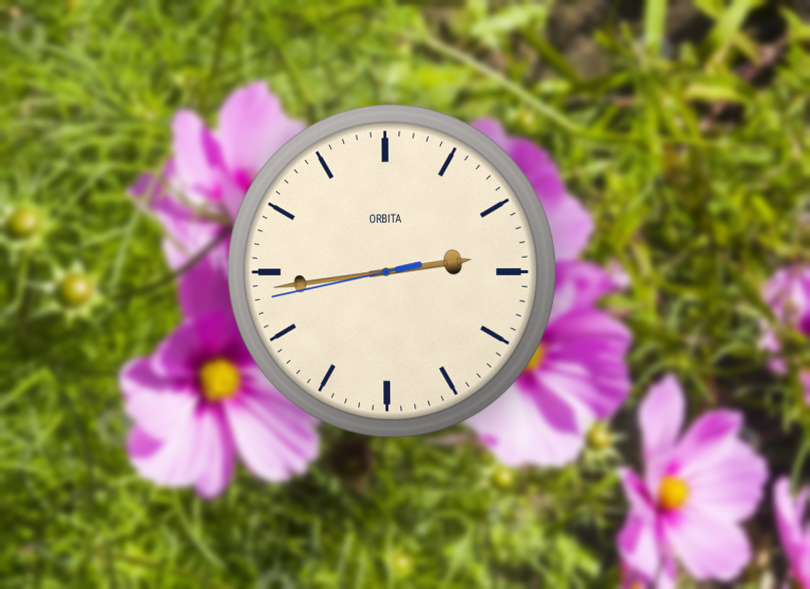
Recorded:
2.43.43
